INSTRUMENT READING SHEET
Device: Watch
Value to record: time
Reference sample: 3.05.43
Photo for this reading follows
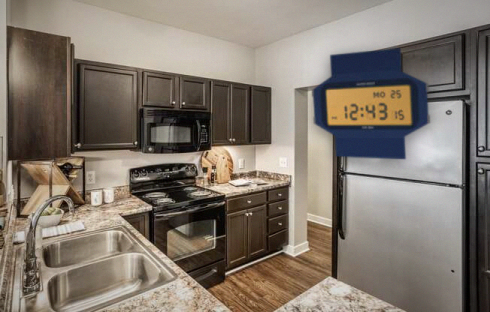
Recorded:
12.43.15
